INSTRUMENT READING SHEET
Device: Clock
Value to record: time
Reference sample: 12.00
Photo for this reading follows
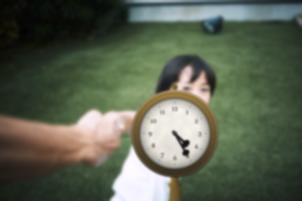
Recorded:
4.25
